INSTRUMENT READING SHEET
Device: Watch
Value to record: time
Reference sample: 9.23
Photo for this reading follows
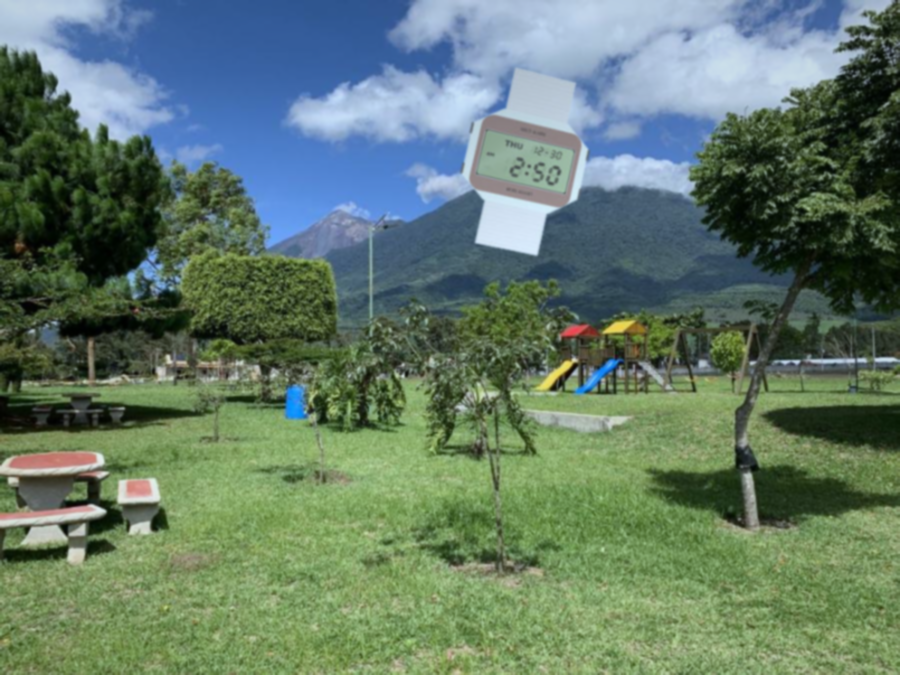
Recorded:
2.50
